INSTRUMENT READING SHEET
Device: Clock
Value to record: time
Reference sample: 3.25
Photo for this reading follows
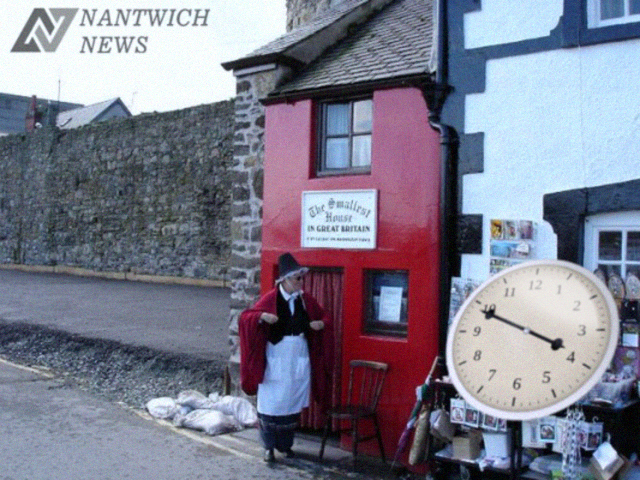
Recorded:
3.49
